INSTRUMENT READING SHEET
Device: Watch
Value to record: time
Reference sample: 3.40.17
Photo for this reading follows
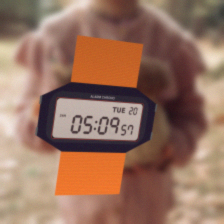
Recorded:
5.09.57
